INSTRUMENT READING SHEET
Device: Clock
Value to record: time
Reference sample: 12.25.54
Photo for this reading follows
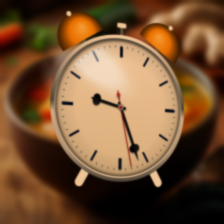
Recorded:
9.26.28
